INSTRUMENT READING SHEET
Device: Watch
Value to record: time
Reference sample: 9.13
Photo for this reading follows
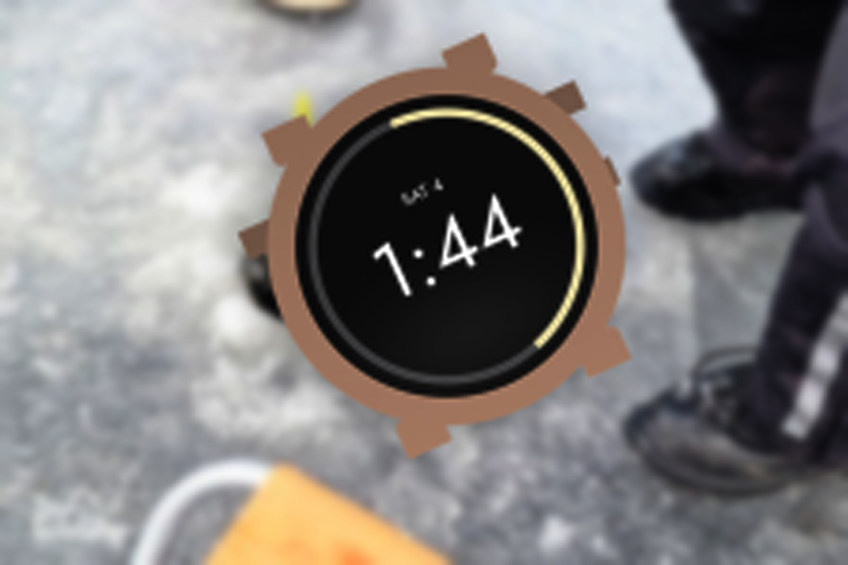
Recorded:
1.44
